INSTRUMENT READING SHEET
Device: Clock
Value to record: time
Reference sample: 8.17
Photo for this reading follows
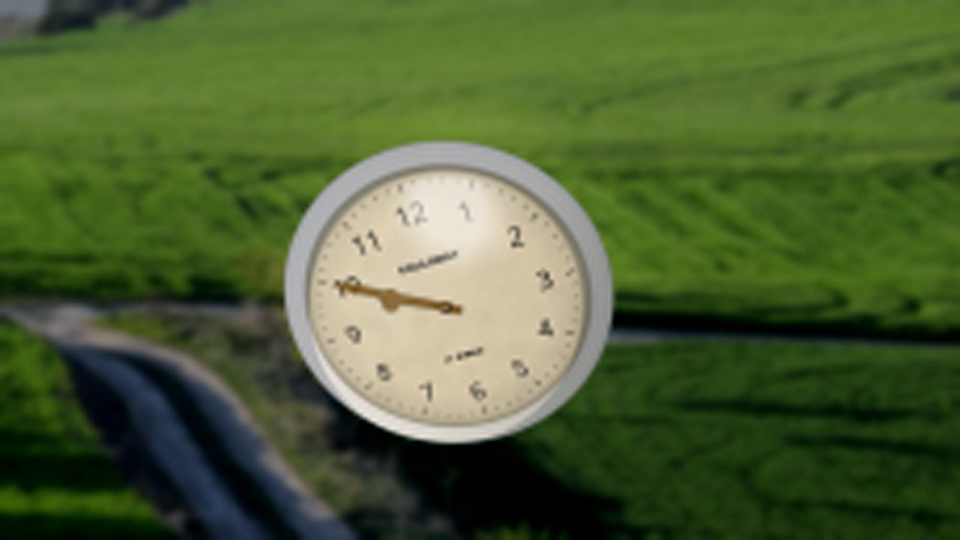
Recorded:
9.50
